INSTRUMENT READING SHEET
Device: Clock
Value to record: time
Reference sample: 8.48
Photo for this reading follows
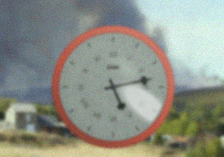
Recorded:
5.13
